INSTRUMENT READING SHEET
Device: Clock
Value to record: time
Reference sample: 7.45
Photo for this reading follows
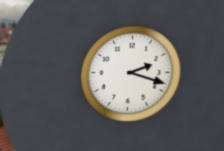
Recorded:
2.18
